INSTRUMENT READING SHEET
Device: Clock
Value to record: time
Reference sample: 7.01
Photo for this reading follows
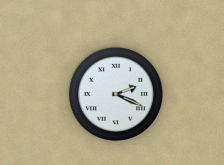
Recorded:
2.19
